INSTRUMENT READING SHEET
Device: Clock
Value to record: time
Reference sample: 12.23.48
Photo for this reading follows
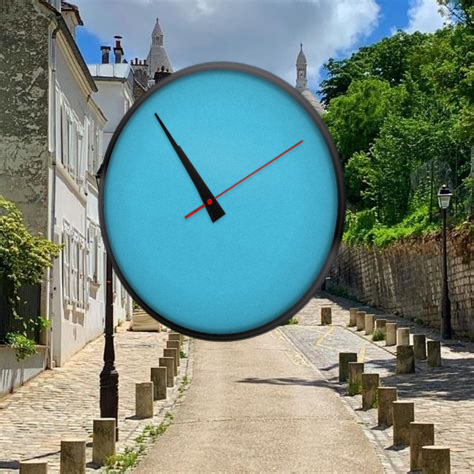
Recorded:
10.54.10
